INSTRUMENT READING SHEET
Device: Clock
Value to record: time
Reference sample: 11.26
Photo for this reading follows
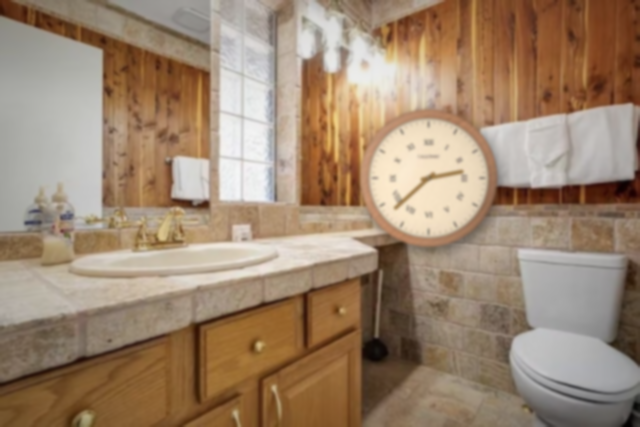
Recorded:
2.38
